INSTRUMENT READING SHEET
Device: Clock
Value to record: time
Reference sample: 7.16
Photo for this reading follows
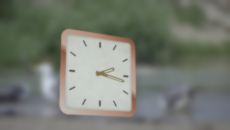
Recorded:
2.17
